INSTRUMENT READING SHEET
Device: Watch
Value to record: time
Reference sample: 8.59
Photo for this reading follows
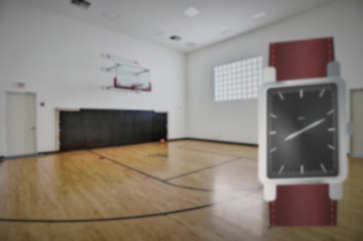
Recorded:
8.11
